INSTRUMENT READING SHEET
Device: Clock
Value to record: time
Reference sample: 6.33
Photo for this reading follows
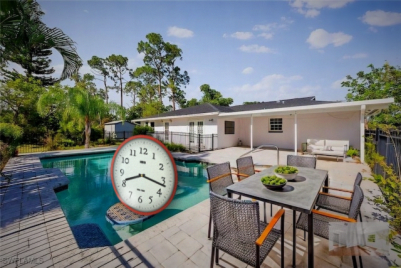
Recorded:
8.17
